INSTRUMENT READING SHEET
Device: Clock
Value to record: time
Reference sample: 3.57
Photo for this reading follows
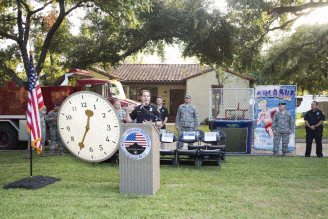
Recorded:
12.35
